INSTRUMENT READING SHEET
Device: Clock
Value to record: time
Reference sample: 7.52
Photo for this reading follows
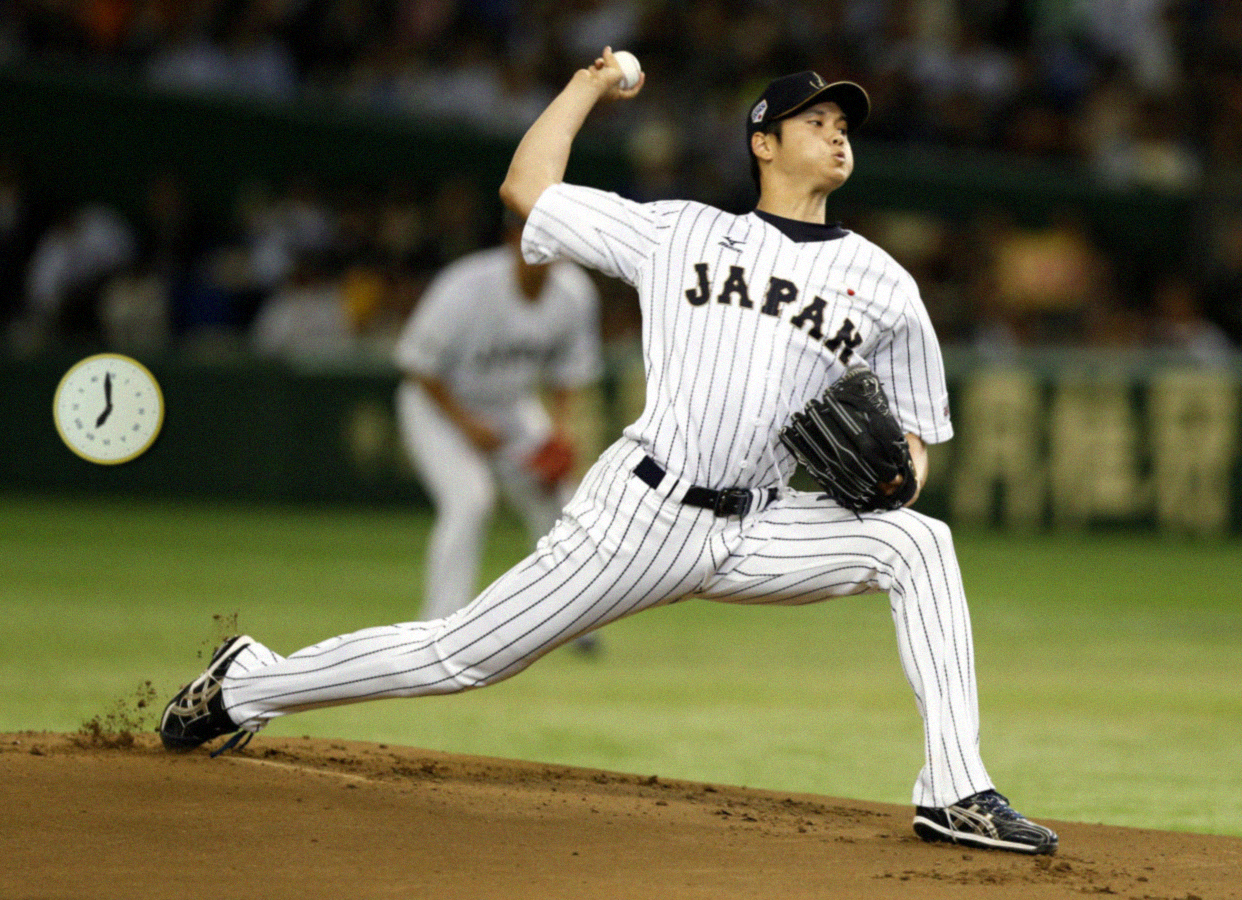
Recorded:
6.59
